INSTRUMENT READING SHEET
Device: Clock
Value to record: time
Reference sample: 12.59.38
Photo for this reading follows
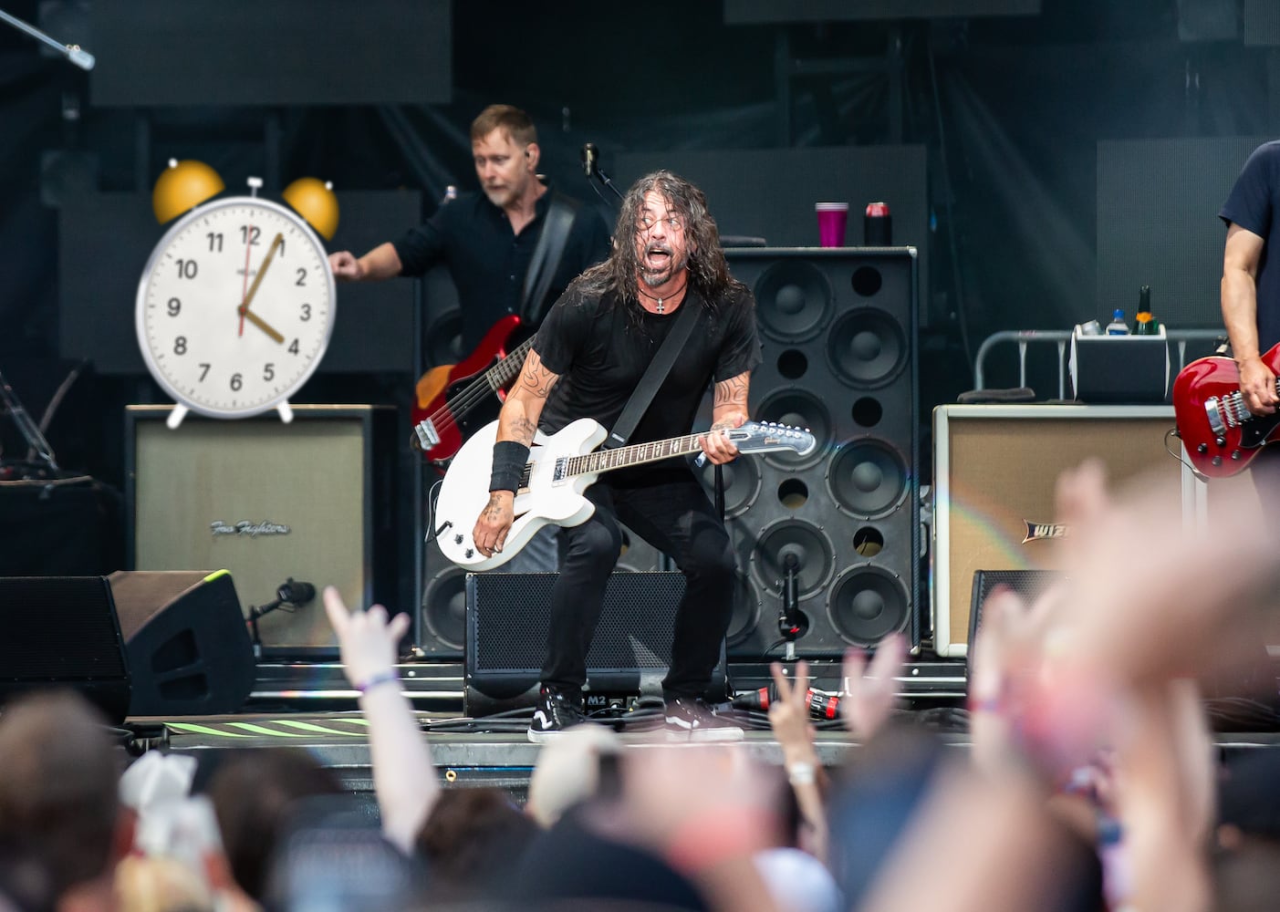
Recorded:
4.04.00
